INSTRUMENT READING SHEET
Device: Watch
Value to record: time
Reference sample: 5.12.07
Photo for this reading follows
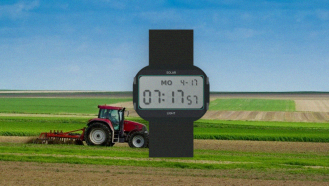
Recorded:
7.17.57
